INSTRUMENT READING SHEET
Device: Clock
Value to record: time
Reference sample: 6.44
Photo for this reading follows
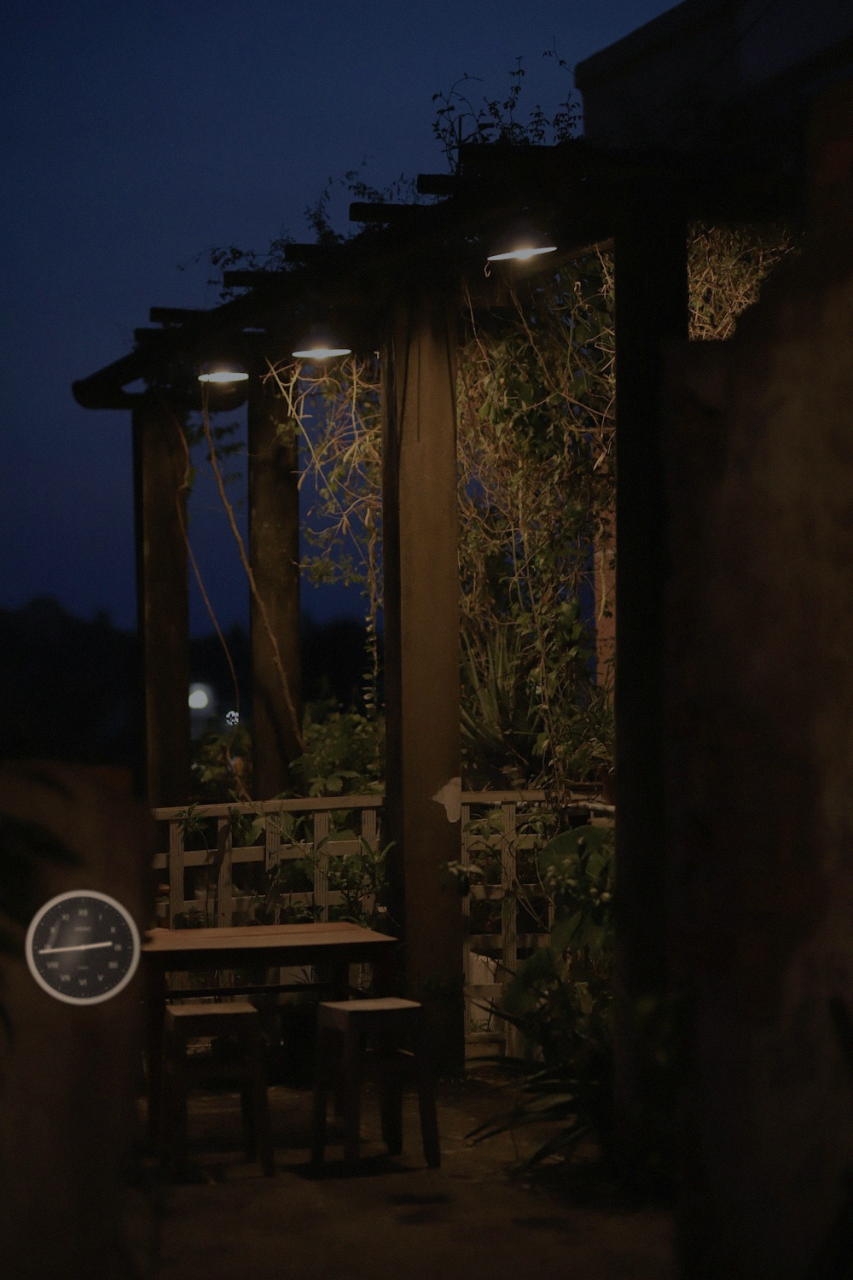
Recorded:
2.44
